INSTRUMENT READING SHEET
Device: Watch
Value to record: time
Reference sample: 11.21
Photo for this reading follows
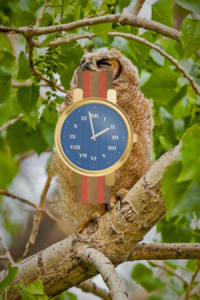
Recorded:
1.58
